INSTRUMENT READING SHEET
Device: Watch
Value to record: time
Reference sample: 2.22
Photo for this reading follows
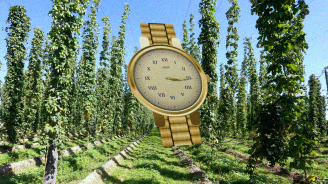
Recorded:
3.15
